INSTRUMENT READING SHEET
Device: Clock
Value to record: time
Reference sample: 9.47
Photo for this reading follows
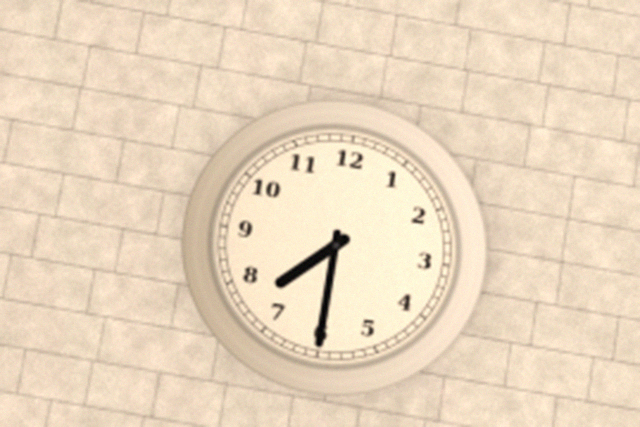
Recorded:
7.30
